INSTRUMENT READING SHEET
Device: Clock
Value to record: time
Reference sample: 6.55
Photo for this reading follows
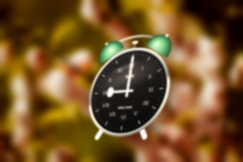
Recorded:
9.00
